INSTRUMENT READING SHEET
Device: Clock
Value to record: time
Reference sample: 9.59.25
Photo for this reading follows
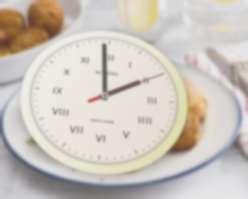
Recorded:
1.59.10
